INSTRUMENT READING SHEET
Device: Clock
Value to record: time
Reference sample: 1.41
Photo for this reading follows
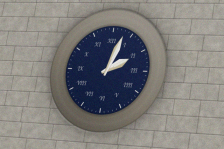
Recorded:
2.03
